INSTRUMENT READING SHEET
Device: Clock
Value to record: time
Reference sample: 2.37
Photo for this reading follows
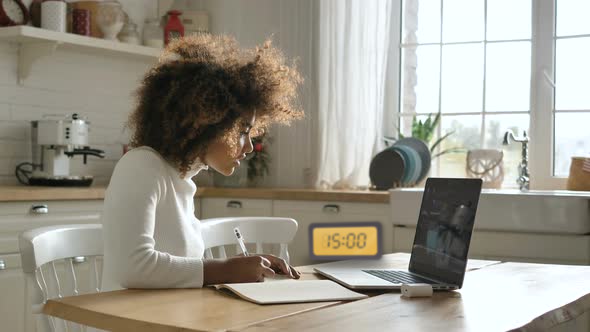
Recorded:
15.00
